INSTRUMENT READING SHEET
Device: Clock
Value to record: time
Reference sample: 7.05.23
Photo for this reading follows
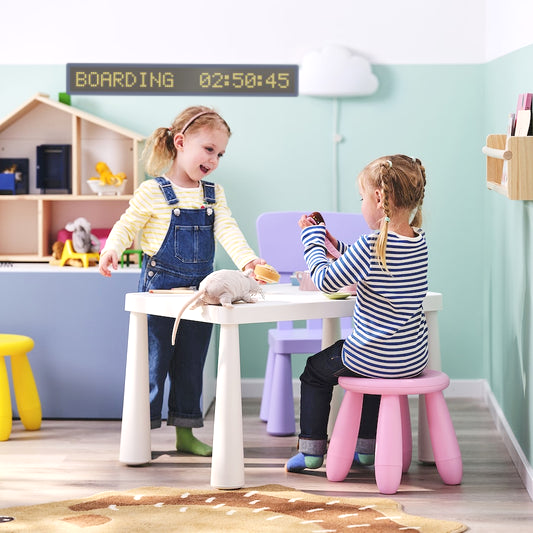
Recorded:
2.50.45
